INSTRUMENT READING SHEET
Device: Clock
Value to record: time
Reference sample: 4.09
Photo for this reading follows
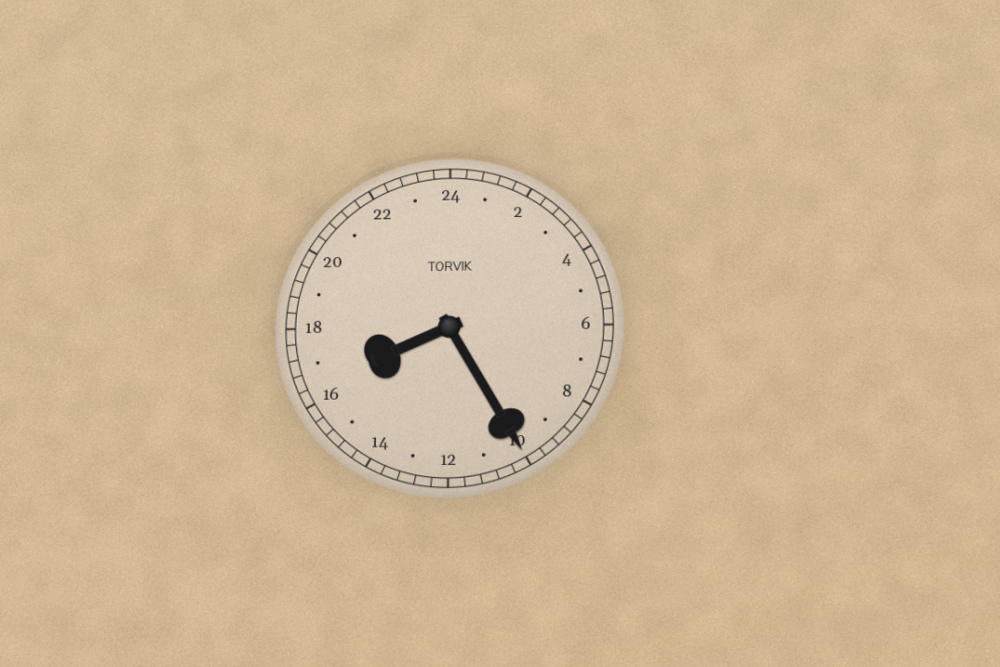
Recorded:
16.25
